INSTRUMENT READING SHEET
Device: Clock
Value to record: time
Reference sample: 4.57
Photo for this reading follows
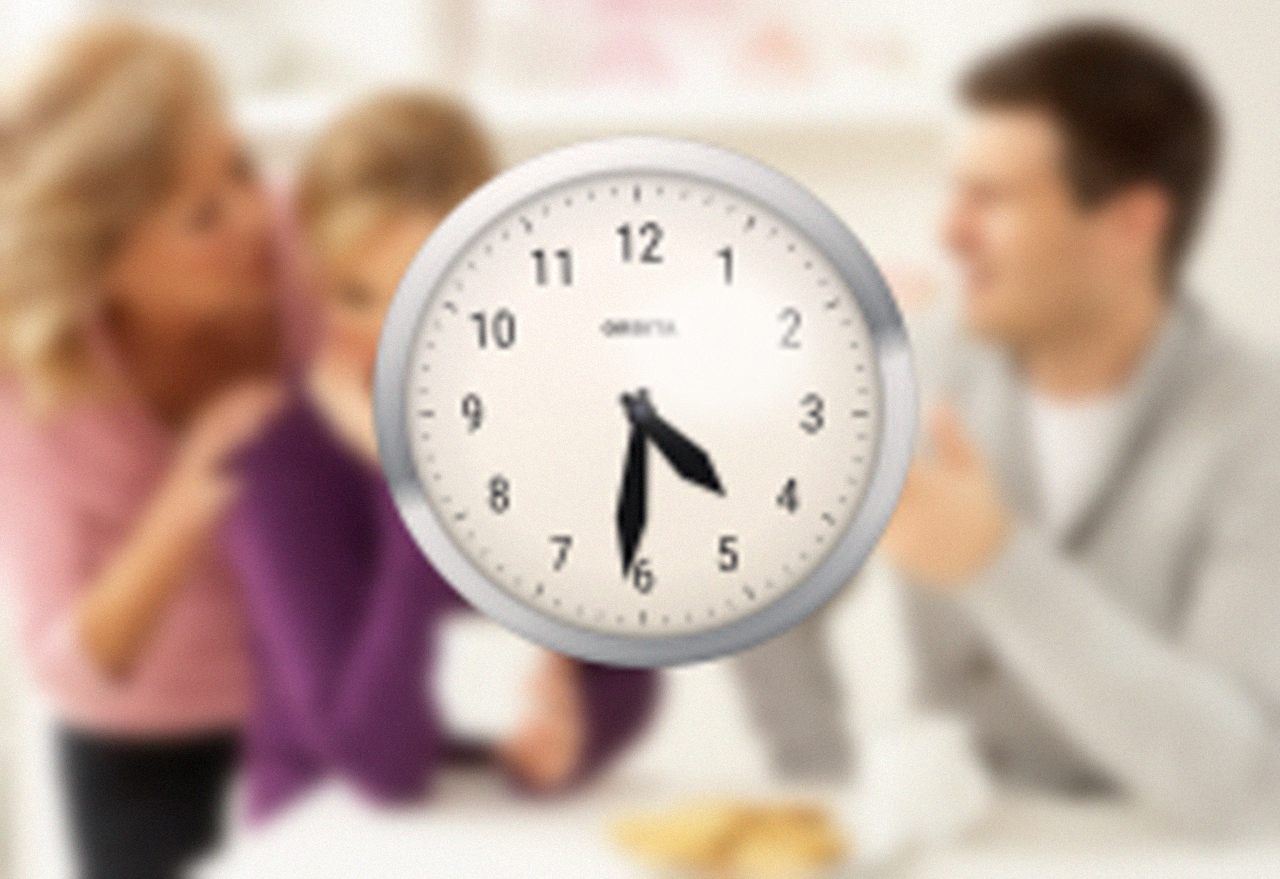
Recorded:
4.31
